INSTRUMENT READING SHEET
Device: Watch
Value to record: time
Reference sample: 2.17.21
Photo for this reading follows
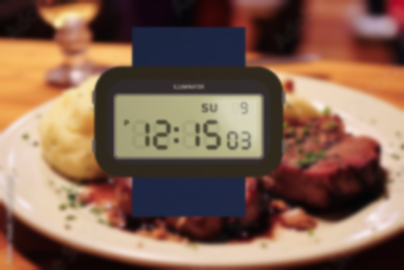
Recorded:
12.15.03
